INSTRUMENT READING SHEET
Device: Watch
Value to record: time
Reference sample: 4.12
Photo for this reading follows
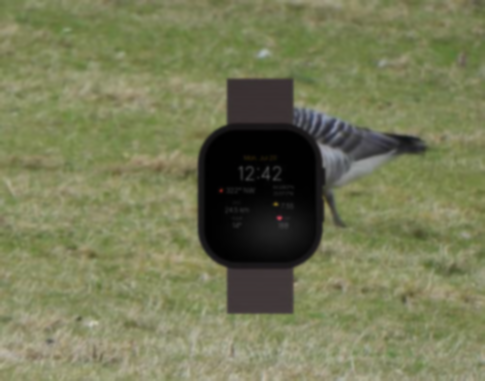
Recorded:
12.42
